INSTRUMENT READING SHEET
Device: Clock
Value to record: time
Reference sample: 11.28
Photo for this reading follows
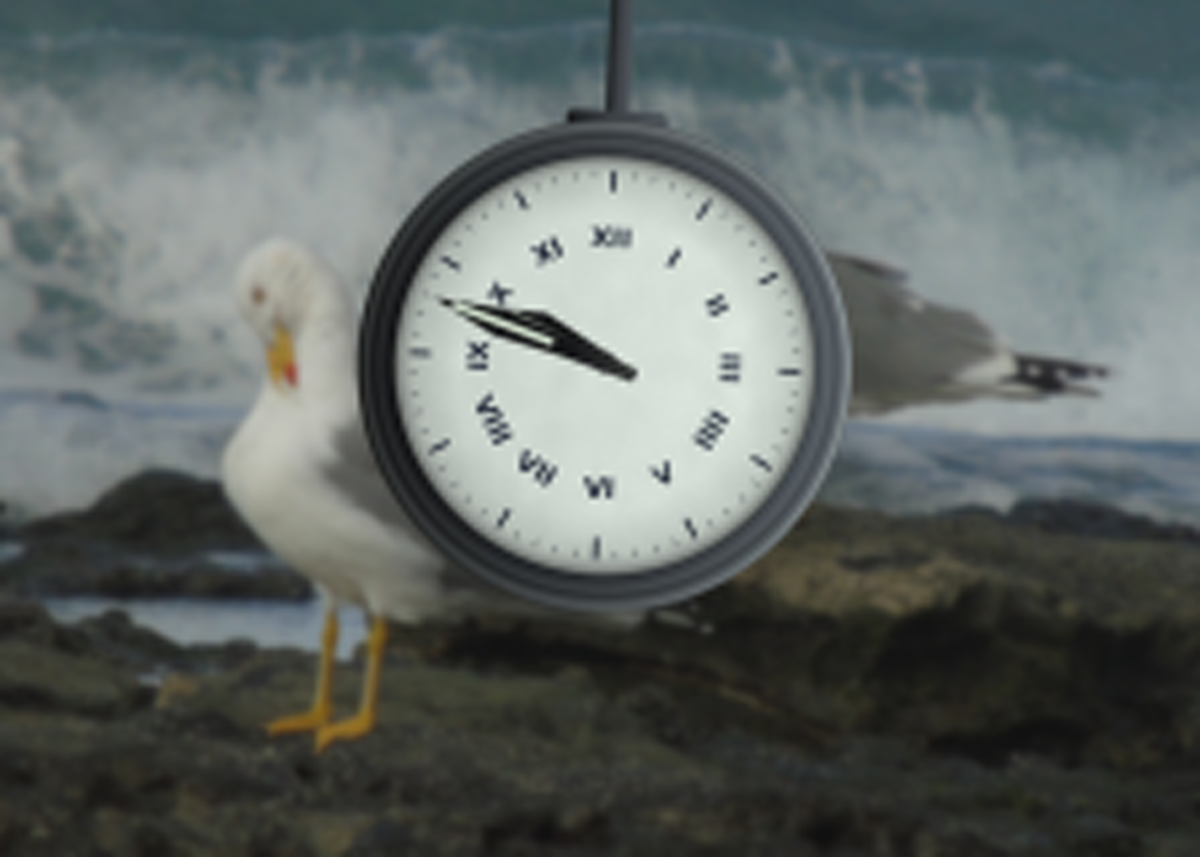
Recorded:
9.48
